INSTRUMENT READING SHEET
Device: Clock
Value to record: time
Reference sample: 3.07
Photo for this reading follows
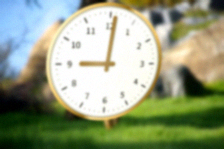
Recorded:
9.01
